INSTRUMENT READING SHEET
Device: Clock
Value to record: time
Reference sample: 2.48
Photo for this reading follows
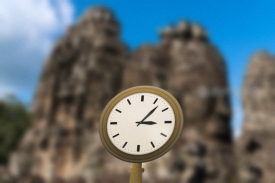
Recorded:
3.07
